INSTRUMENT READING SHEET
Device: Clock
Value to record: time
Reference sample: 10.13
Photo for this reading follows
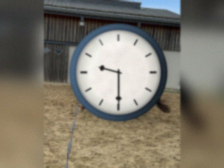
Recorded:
9.30
